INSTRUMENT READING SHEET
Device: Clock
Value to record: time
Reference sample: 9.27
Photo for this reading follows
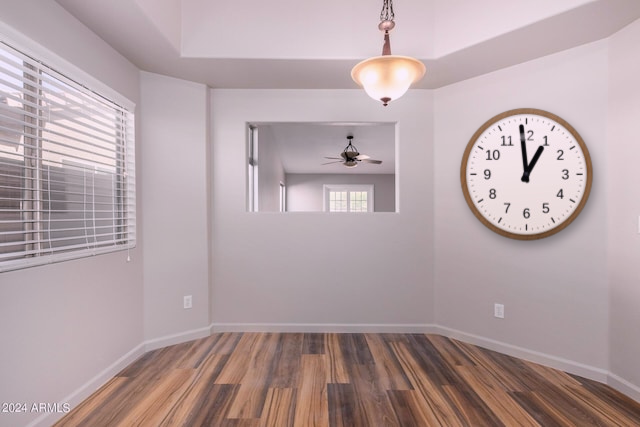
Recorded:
12.59
